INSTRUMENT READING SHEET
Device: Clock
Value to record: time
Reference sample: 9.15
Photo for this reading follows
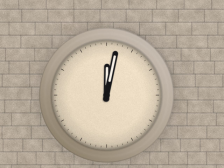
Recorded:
12.02
